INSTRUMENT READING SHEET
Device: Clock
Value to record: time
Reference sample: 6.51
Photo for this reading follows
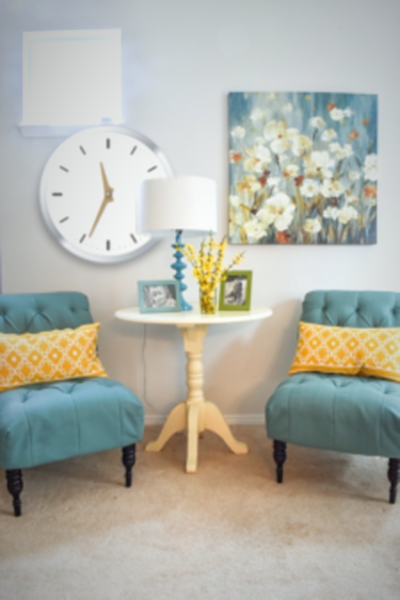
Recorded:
11.34
